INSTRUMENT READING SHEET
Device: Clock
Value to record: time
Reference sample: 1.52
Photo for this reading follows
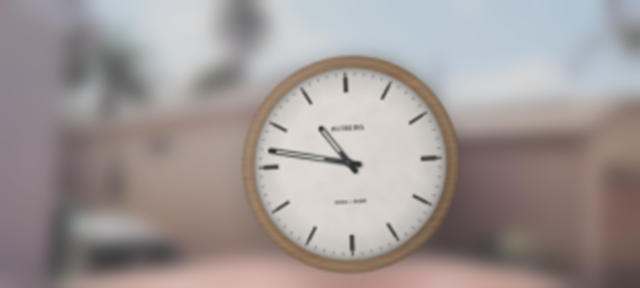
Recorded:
10.47
